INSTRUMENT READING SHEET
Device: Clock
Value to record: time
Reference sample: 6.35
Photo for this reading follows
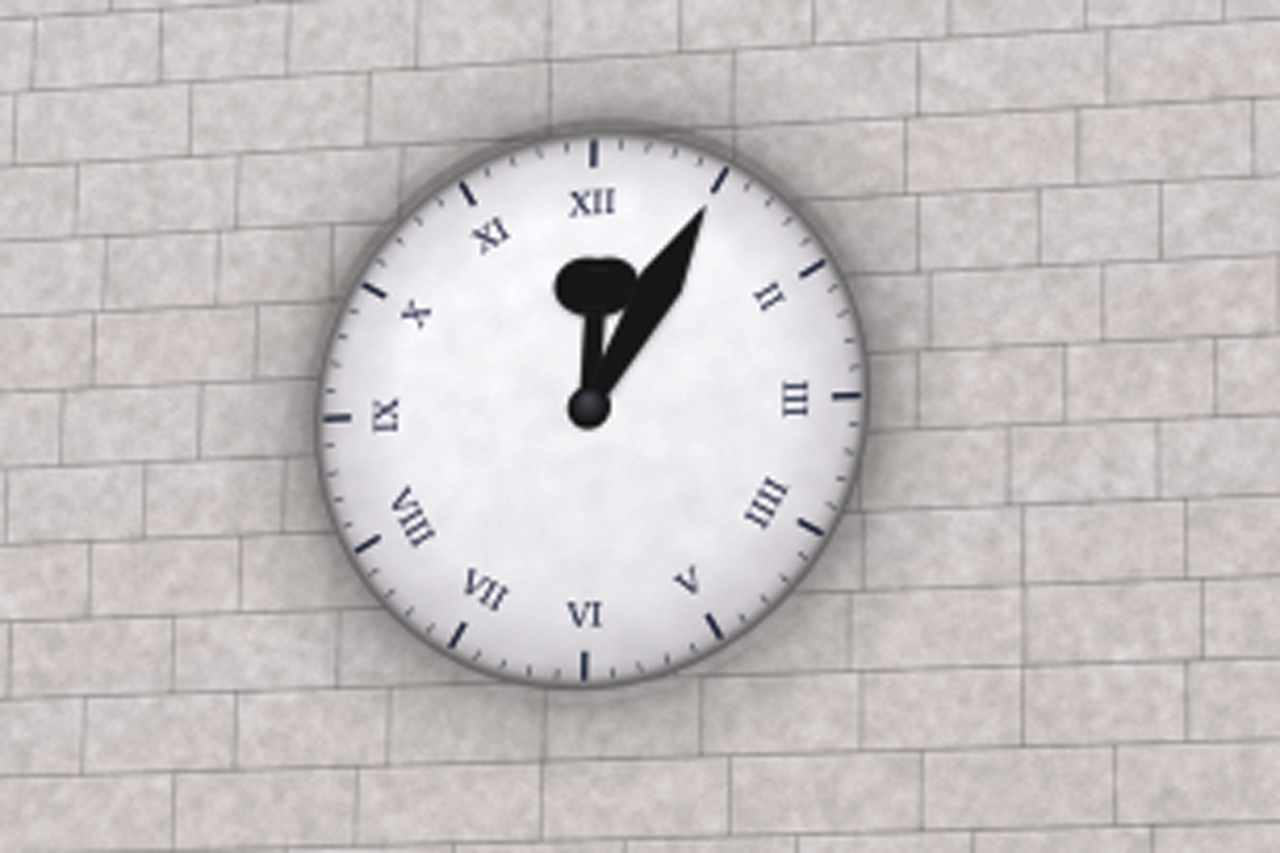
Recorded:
12.05
